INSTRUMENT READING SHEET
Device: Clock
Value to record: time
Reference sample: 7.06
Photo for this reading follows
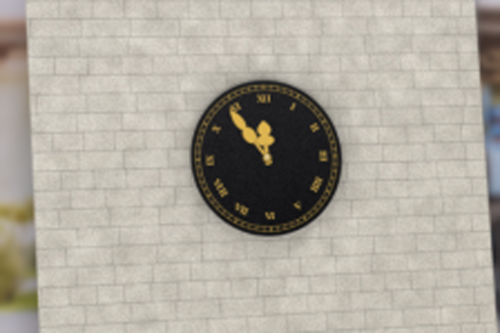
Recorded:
11.54
